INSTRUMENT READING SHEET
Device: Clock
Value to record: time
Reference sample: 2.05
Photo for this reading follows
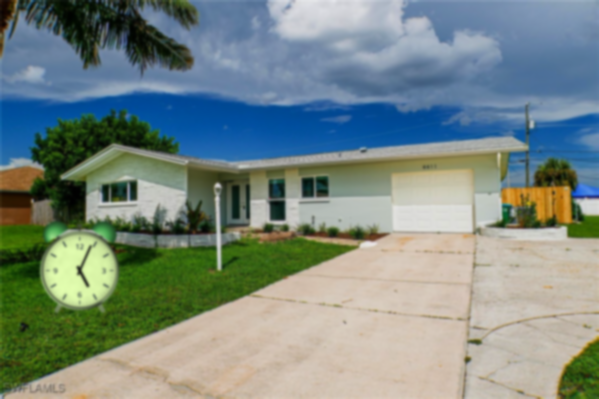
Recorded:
5.04
